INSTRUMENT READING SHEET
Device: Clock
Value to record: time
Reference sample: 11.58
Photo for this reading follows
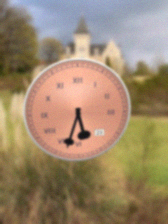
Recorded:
5.33
